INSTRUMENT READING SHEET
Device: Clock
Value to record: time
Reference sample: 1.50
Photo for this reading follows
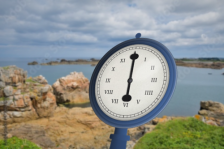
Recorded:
6.00
